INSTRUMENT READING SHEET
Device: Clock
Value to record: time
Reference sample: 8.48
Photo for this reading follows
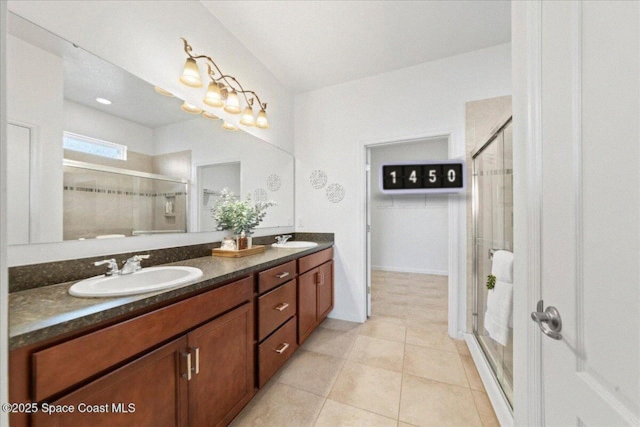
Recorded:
14.50
